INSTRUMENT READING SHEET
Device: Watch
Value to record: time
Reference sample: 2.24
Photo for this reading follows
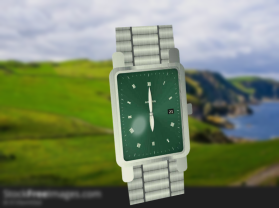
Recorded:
6.00
